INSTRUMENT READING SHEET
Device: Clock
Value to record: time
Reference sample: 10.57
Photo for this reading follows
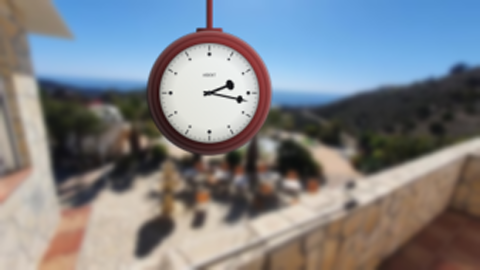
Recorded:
2.17
